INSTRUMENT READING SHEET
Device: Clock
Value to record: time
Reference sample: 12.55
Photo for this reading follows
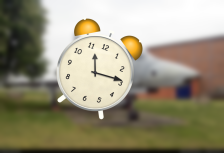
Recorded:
11.14
